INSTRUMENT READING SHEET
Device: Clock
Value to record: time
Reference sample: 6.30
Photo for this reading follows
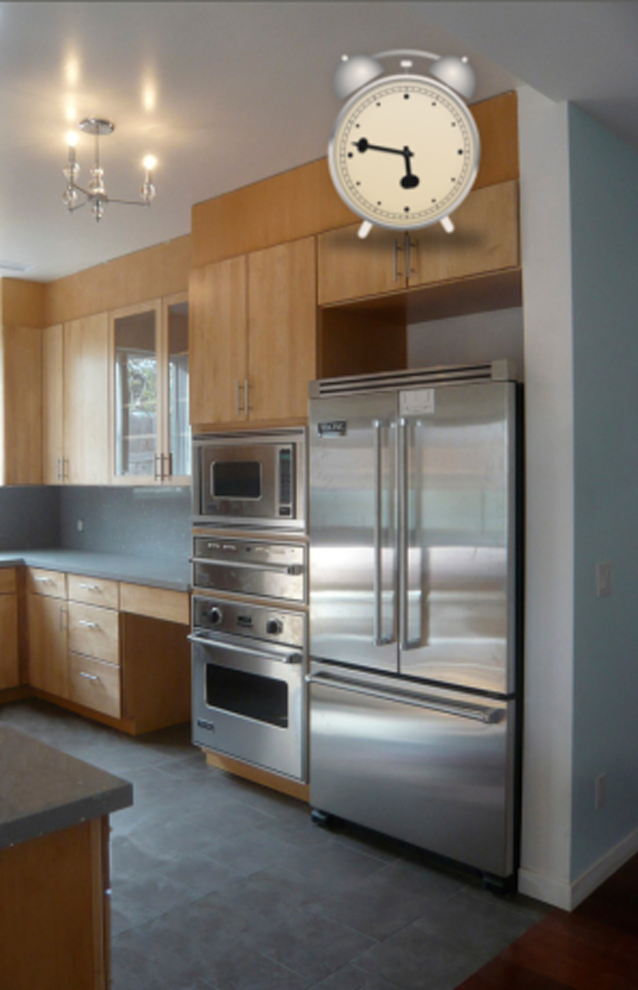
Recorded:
5.47
